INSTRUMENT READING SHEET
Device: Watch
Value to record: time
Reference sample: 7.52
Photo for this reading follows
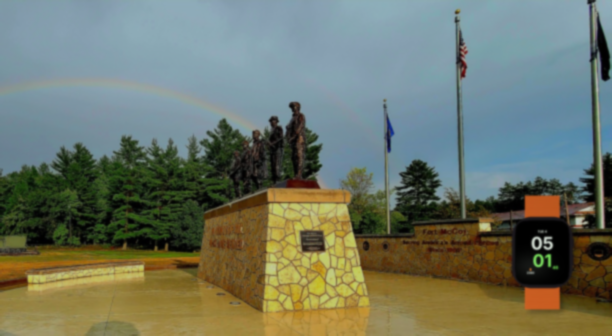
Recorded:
5.01
